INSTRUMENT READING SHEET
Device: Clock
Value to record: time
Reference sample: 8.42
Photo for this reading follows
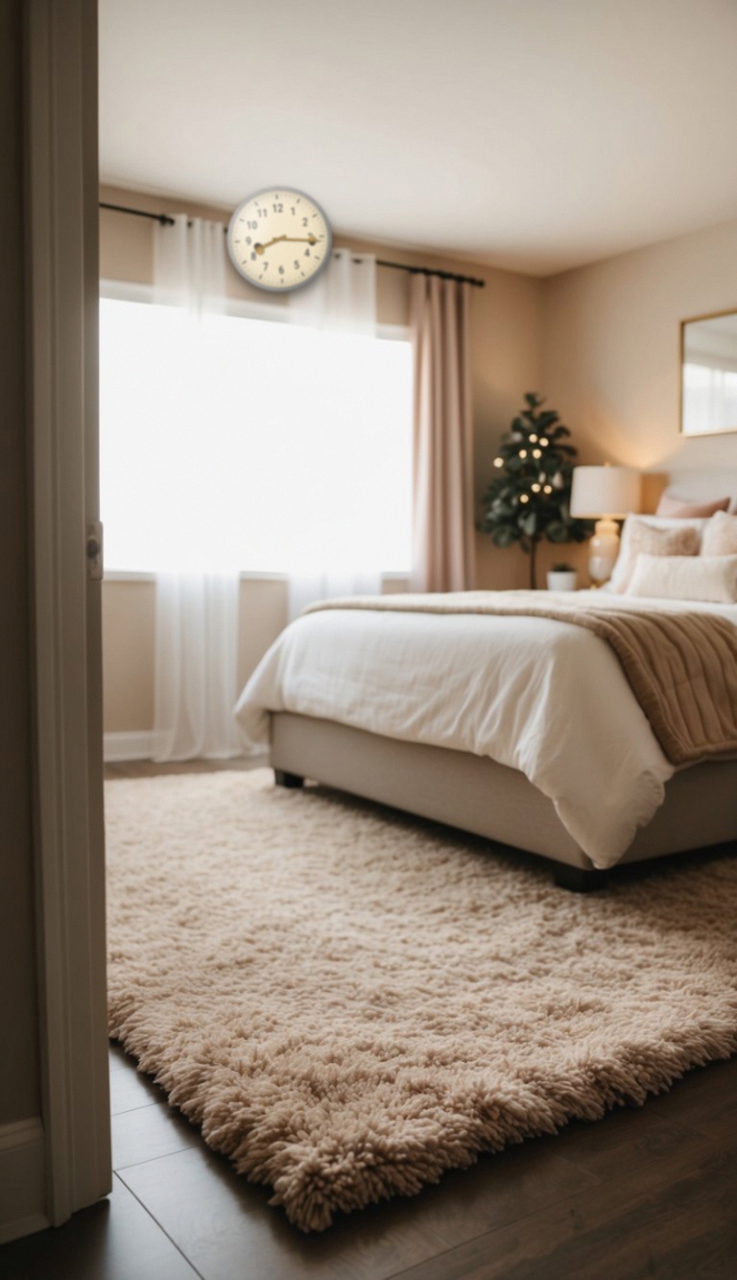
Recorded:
8.16
